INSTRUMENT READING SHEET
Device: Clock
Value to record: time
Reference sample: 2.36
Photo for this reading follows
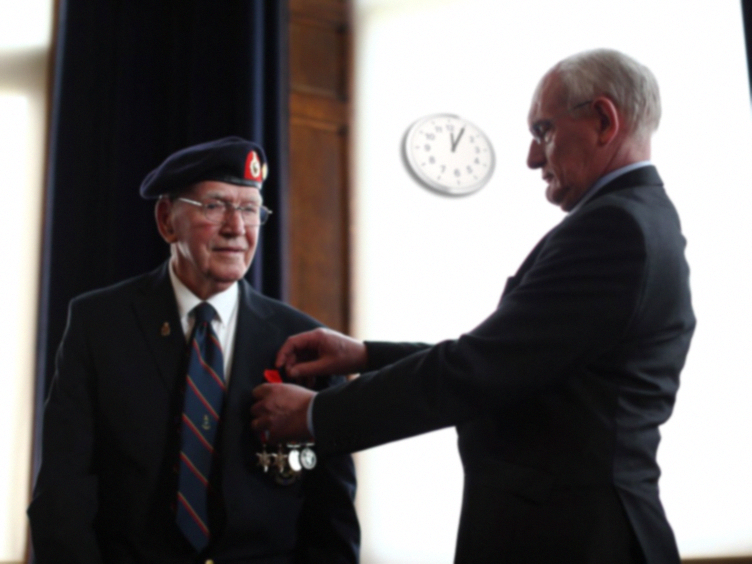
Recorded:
12.05
